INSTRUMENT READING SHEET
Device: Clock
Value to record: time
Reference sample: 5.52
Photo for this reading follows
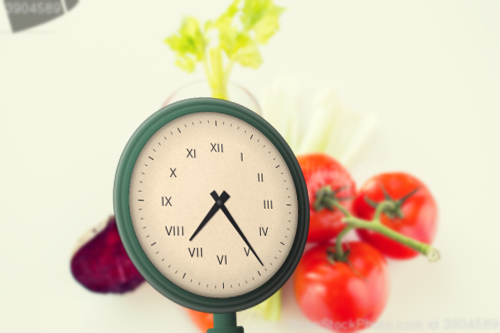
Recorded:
7.24
